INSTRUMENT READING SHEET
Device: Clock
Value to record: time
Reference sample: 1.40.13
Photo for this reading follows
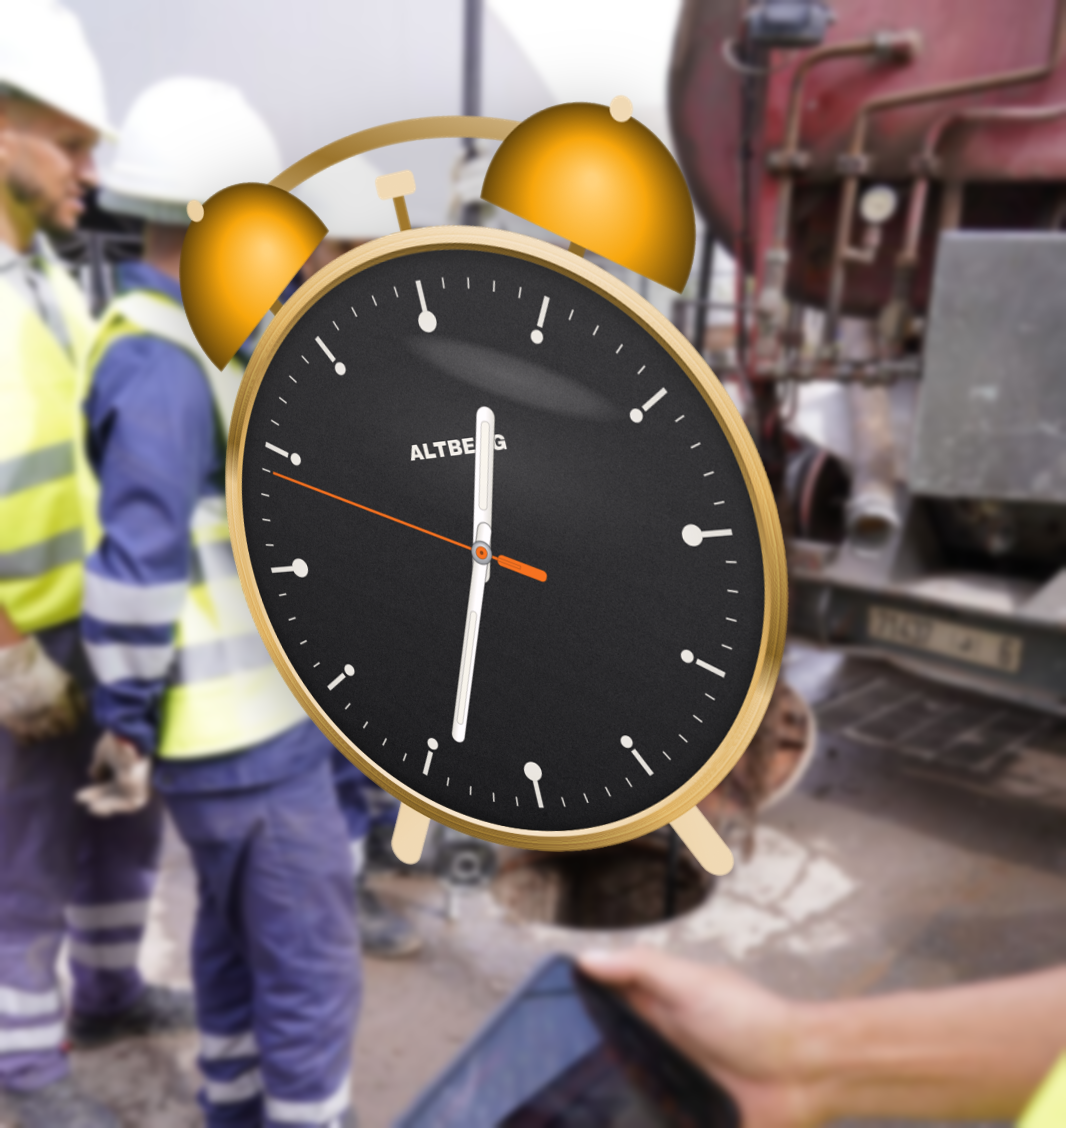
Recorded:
12.33.49
